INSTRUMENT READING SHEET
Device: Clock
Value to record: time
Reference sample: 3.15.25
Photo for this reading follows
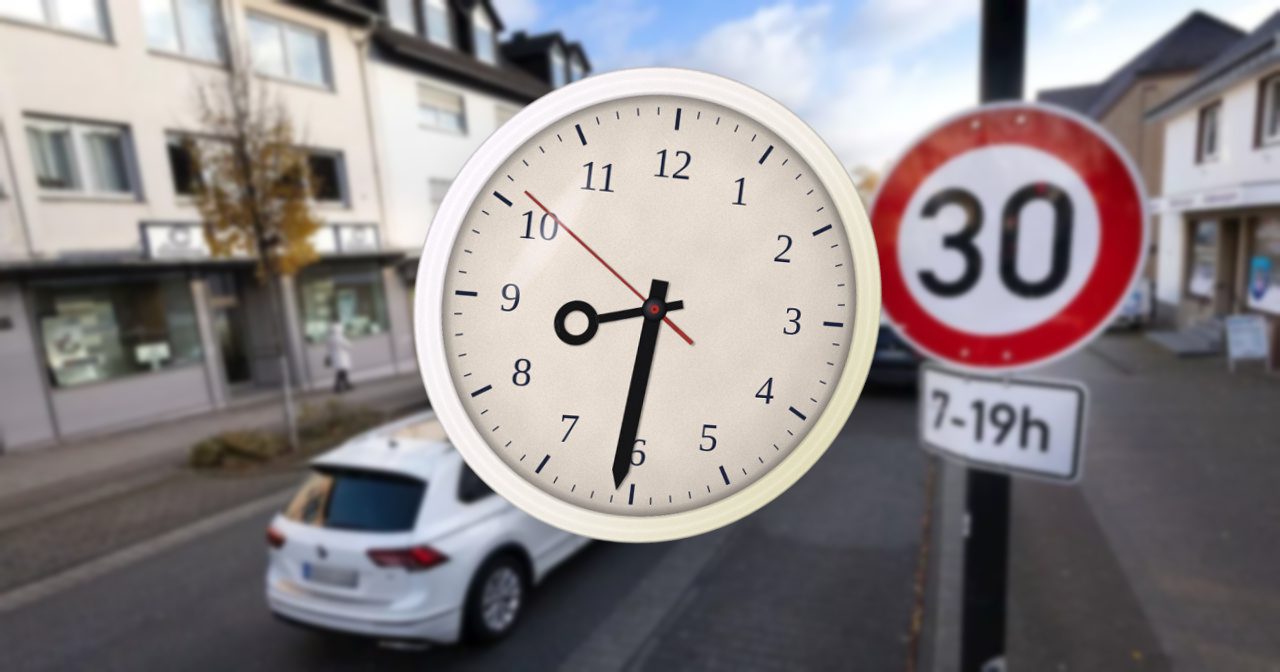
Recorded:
8.30.51
